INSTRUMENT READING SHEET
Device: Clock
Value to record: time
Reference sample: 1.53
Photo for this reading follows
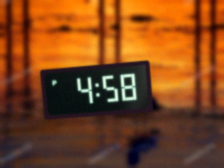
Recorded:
4.58
